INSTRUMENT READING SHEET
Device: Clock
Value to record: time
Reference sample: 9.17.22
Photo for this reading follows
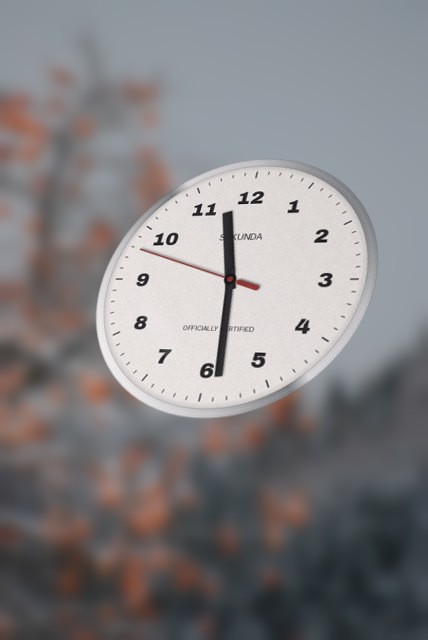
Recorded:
11.28.48
